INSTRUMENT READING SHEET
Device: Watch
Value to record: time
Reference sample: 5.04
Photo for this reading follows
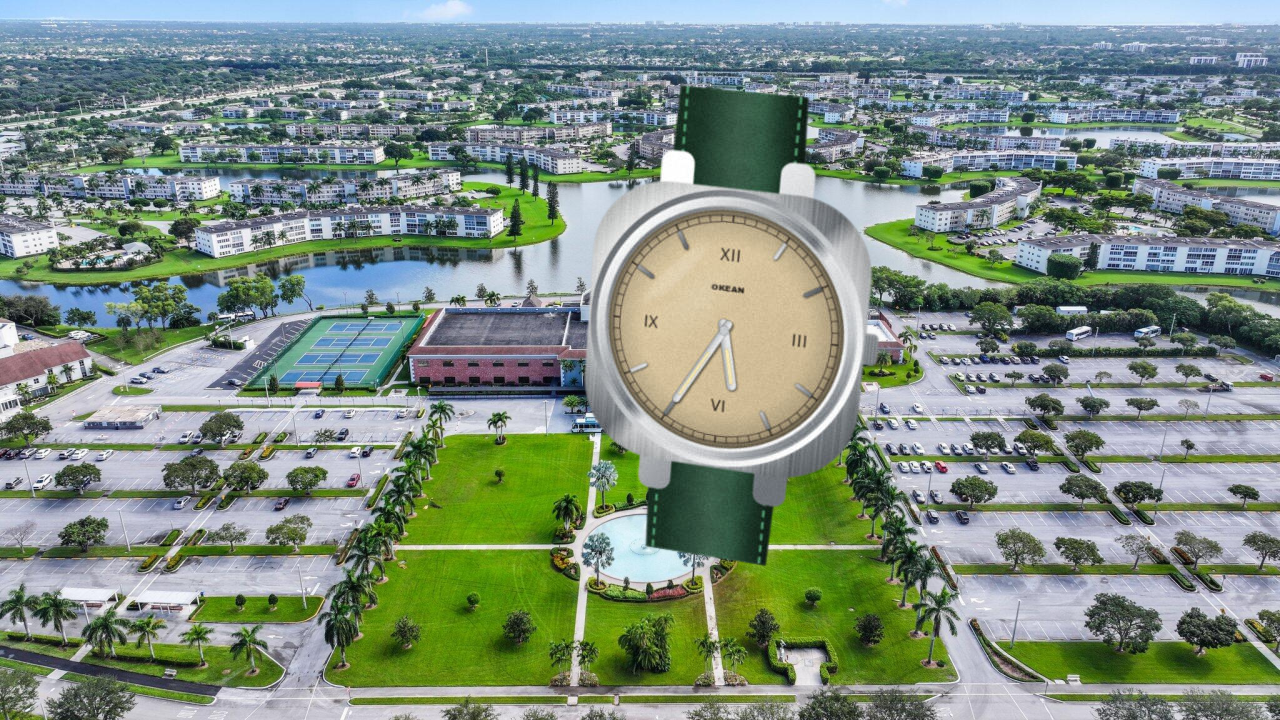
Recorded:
5.35
